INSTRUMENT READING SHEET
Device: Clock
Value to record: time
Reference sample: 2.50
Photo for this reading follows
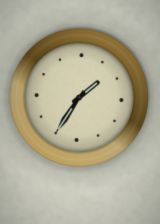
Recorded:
1.35
